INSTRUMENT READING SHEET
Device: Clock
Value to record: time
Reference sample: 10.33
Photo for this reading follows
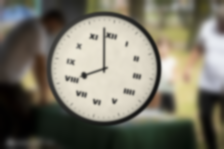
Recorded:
7.58
